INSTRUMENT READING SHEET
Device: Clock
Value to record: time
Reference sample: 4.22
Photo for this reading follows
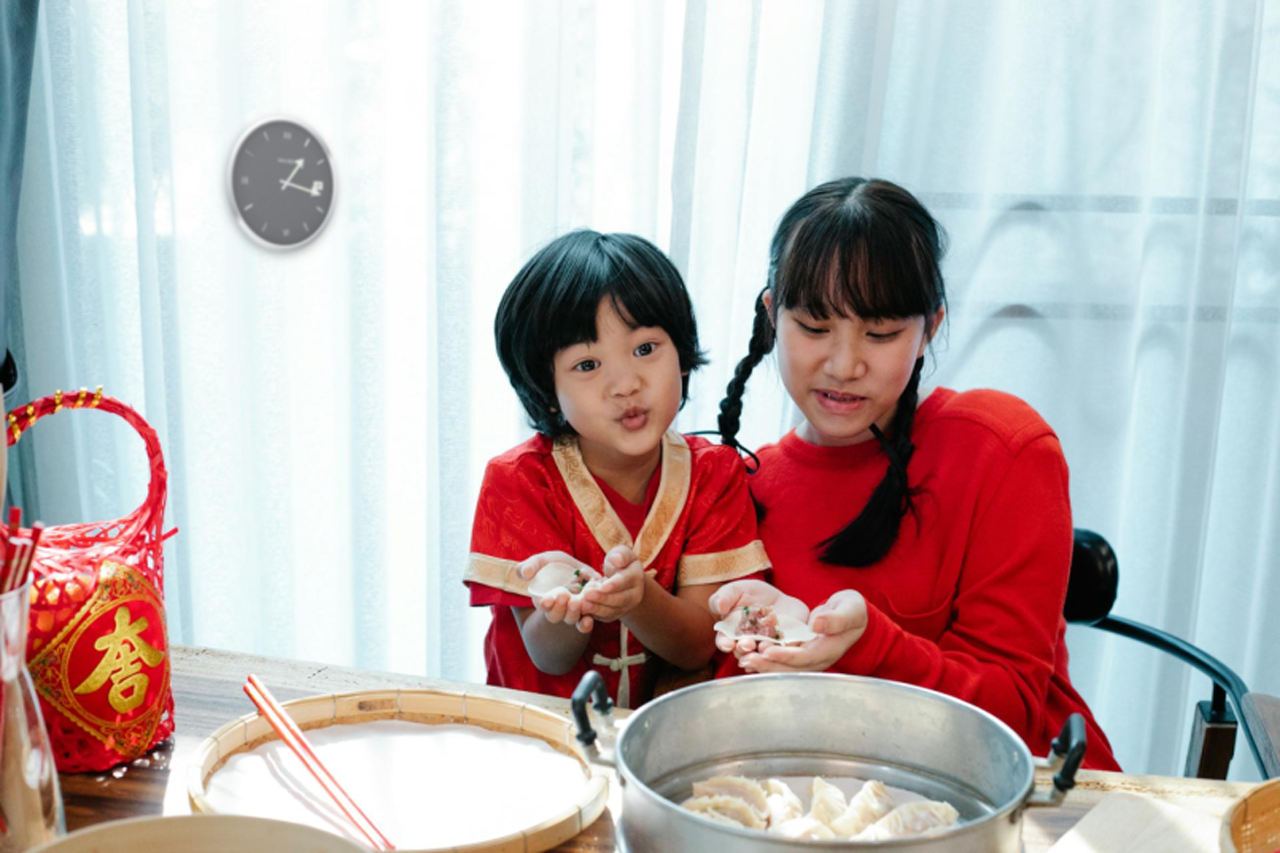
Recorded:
1.17
